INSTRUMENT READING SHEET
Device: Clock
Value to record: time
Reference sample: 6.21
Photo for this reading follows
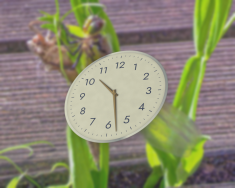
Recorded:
10.28
